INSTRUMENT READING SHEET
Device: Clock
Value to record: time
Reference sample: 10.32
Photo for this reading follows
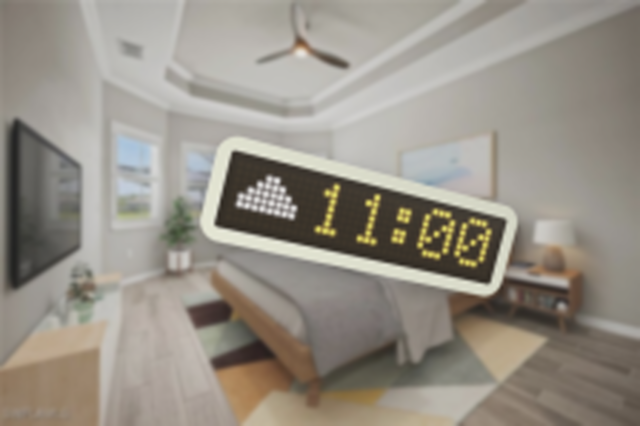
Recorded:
11.00
